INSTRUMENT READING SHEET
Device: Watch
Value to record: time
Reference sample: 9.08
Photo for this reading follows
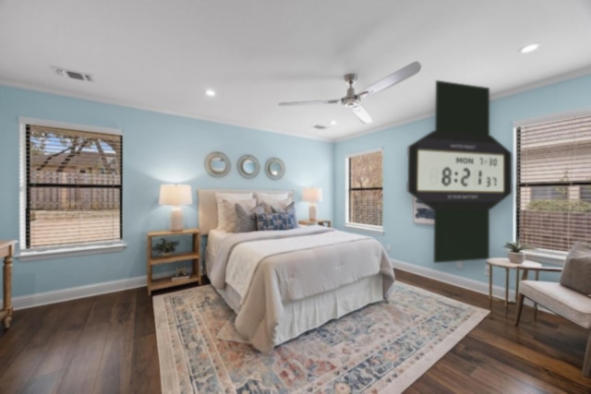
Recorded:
8.21
